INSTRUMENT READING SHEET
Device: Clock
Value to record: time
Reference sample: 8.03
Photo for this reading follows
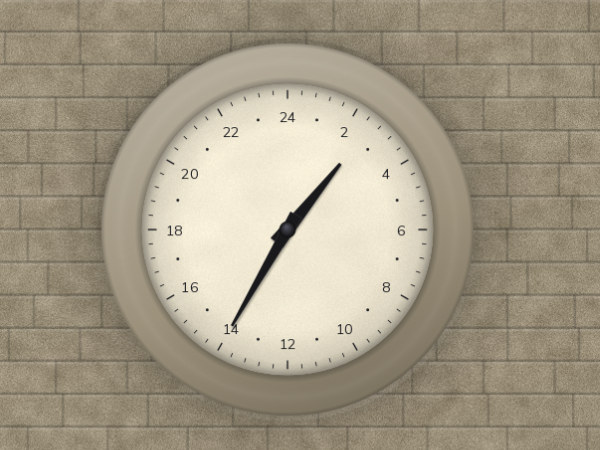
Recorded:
2.35
